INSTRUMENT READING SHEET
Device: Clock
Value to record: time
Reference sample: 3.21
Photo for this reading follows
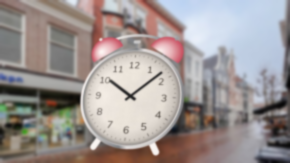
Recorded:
10.08
